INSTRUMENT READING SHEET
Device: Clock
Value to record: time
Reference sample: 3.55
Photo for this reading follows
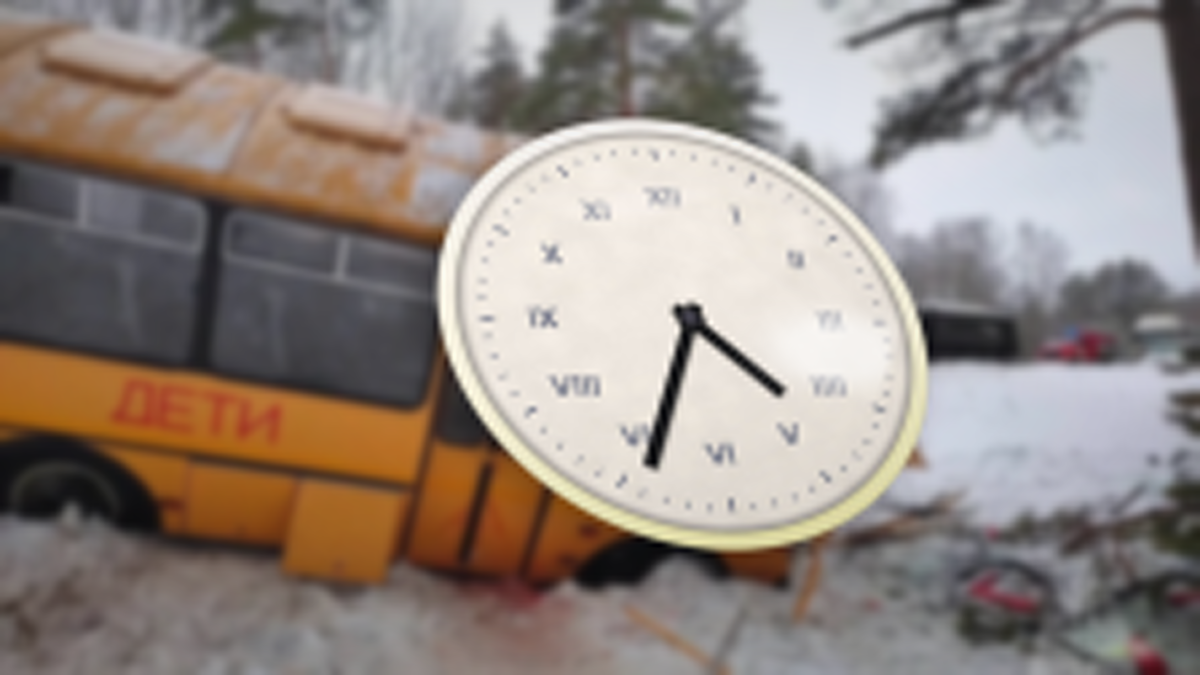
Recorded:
4.34
